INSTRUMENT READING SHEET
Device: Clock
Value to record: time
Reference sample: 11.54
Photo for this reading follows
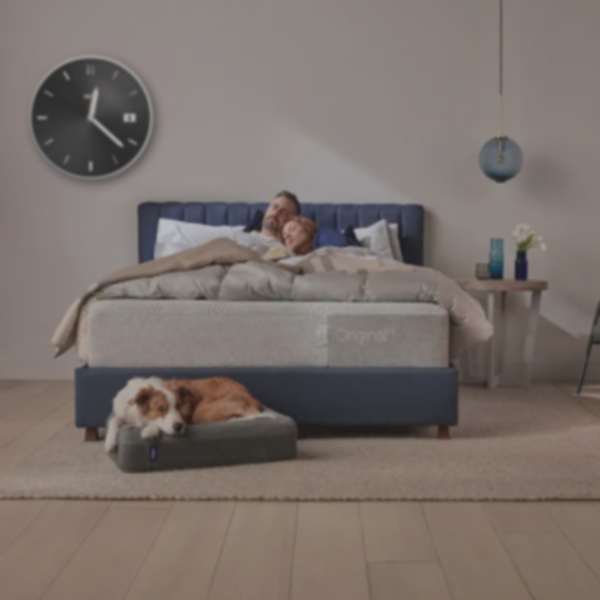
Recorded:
12.22
